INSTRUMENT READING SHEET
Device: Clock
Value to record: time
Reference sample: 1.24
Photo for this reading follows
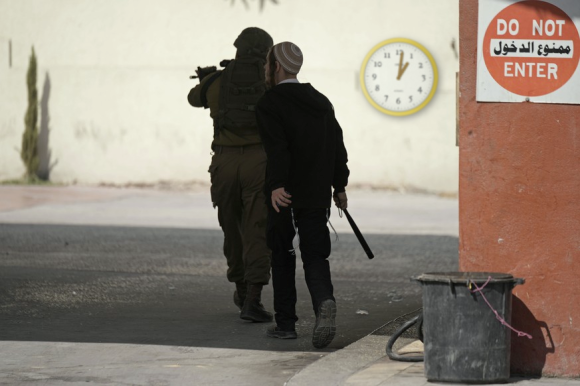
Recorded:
1.01
